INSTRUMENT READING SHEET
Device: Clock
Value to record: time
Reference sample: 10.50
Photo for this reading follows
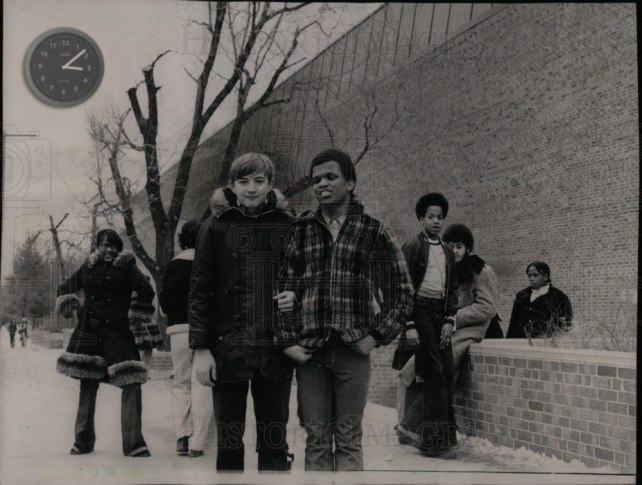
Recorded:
3.08
